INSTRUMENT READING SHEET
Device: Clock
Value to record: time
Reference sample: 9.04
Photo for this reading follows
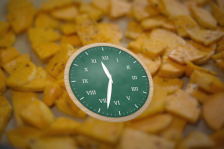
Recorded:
11.33
